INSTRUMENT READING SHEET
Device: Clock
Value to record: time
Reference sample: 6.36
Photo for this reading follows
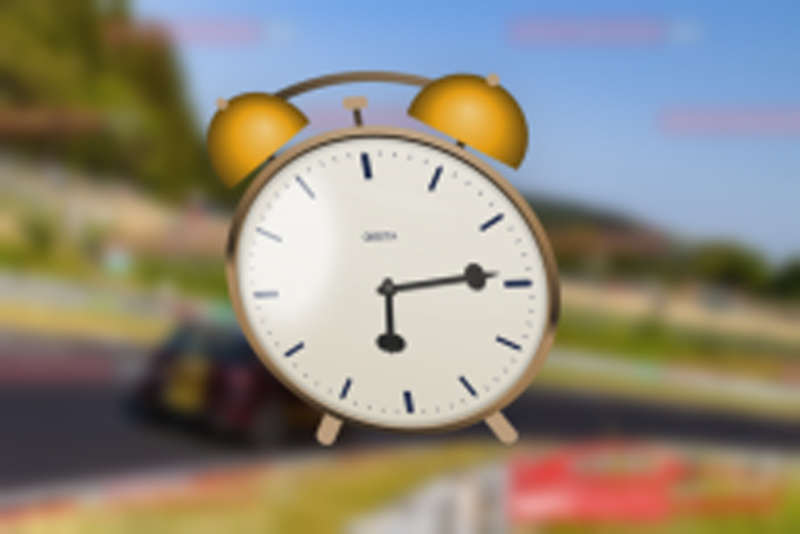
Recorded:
6.14
